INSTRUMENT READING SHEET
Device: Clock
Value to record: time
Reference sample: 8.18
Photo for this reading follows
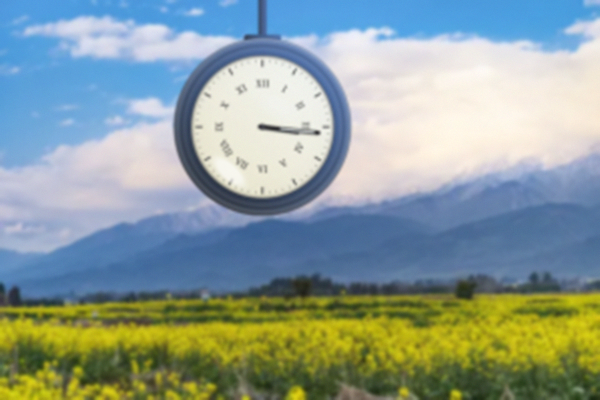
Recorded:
3.16
